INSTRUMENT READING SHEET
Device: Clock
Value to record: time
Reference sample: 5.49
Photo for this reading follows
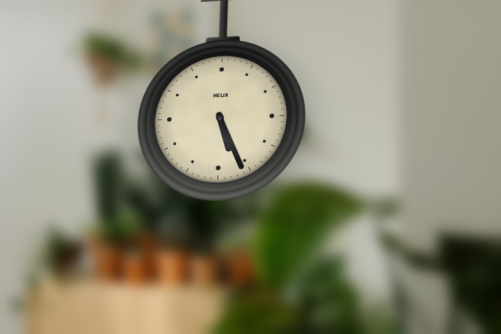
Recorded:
5.26
